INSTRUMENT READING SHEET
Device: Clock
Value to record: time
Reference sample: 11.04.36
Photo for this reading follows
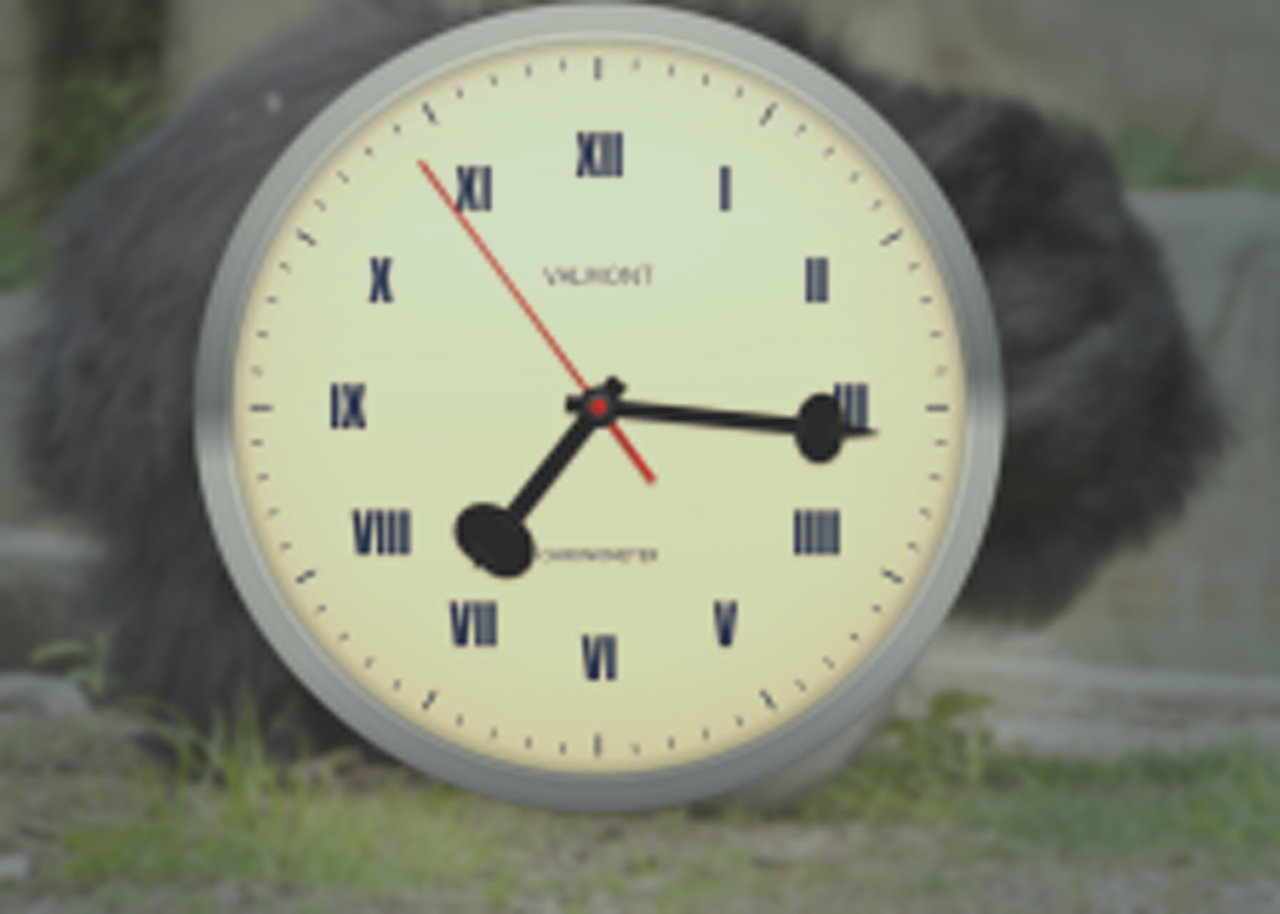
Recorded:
7.15.54
